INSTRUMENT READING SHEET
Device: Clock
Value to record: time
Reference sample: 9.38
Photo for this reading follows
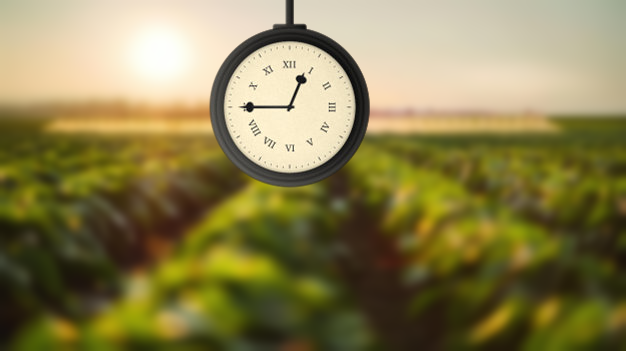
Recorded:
12.45
